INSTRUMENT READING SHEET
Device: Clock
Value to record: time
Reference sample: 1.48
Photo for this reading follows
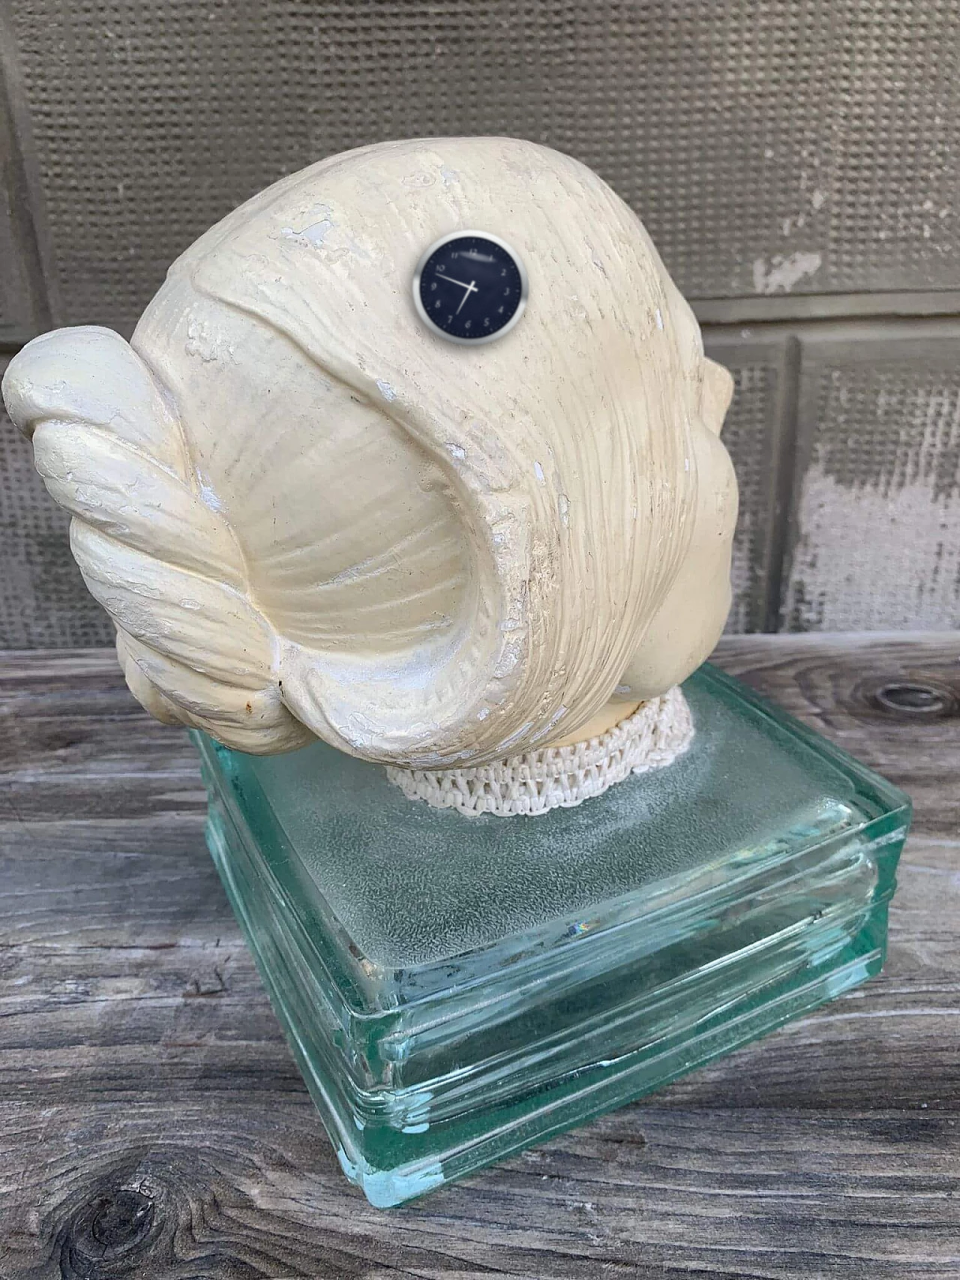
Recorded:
6.48
